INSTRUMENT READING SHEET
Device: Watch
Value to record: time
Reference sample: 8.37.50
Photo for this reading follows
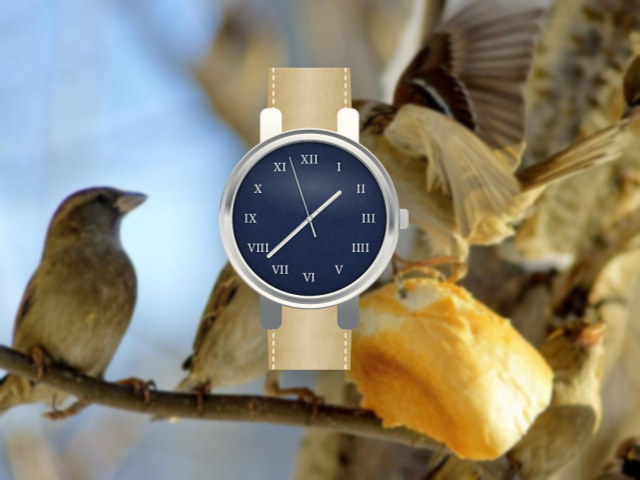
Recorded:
1.37.57
